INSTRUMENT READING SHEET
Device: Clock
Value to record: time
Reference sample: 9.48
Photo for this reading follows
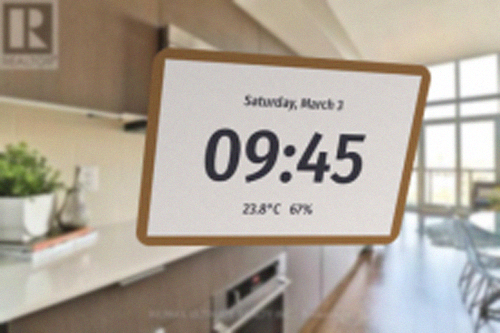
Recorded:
9.45
